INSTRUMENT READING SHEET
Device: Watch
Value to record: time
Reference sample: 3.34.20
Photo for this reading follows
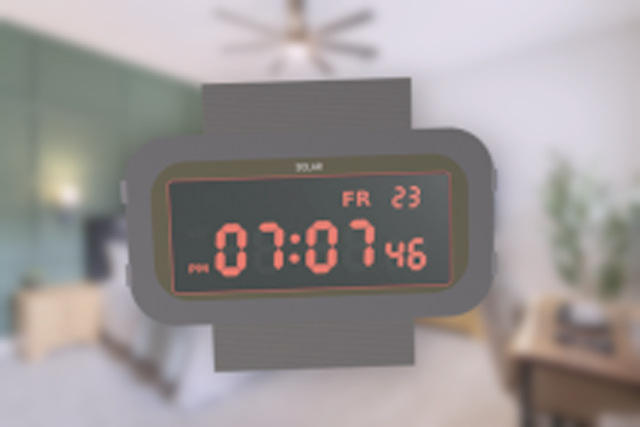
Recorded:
7.07.46
